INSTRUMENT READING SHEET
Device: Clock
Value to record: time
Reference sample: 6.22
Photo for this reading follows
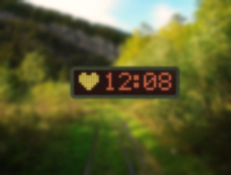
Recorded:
12.08
